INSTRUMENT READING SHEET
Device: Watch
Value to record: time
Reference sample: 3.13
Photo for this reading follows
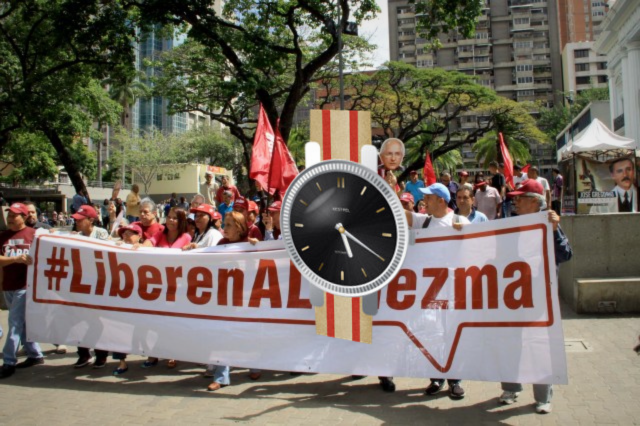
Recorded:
5.20
